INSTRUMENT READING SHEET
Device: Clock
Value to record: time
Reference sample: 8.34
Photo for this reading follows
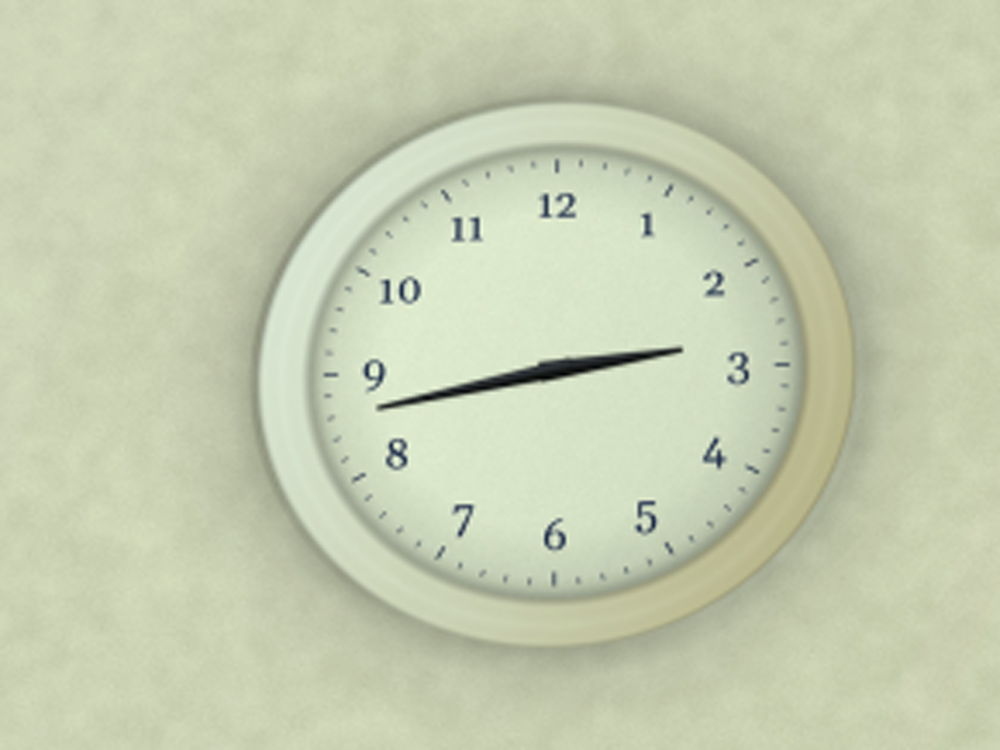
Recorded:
2.43
